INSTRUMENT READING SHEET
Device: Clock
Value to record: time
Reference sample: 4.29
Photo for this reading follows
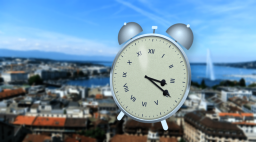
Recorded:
3.20
